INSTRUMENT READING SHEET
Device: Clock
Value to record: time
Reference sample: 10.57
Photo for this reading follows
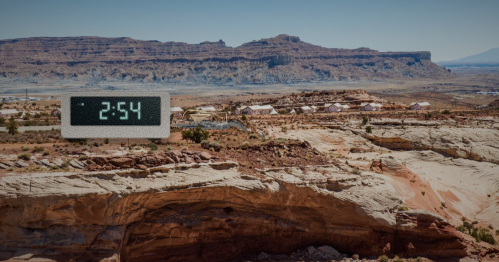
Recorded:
2.54
